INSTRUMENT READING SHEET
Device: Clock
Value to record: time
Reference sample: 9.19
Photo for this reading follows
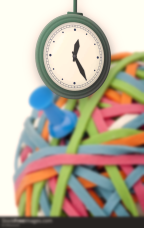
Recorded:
12.25
